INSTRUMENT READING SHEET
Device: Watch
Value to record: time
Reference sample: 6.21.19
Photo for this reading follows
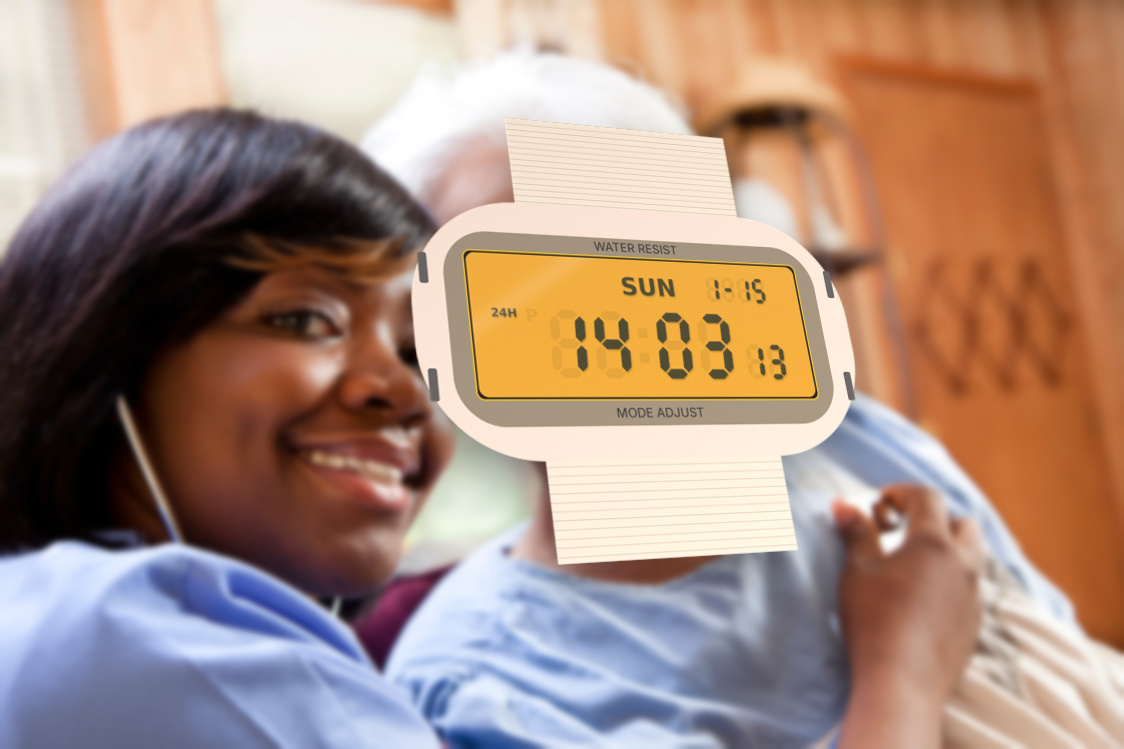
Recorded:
14.03.13
